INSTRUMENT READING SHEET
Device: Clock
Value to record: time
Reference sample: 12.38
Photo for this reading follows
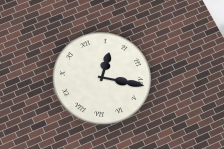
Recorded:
1.21
